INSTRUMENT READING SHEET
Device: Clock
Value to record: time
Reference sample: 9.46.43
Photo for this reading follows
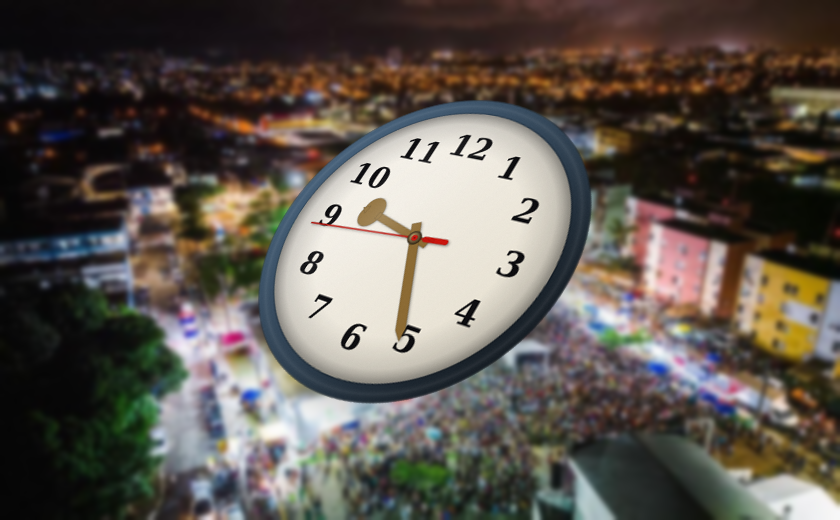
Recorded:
9.25.44
